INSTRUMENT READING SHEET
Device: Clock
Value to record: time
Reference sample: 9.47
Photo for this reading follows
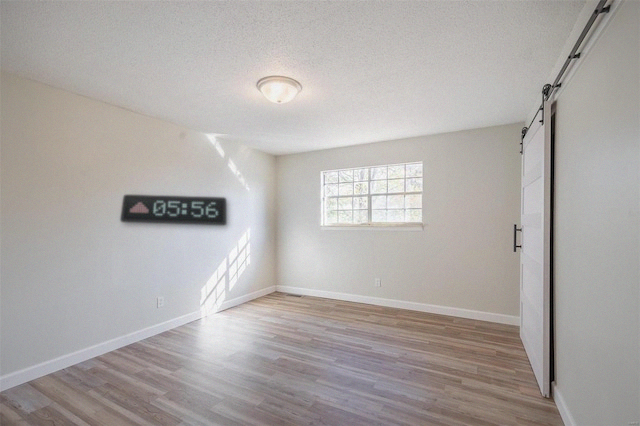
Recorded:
5.56
